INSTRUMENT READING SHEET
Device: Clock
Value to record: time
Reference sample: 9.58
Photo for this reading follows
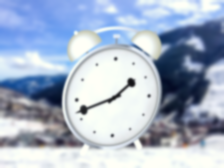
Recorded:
1.42
